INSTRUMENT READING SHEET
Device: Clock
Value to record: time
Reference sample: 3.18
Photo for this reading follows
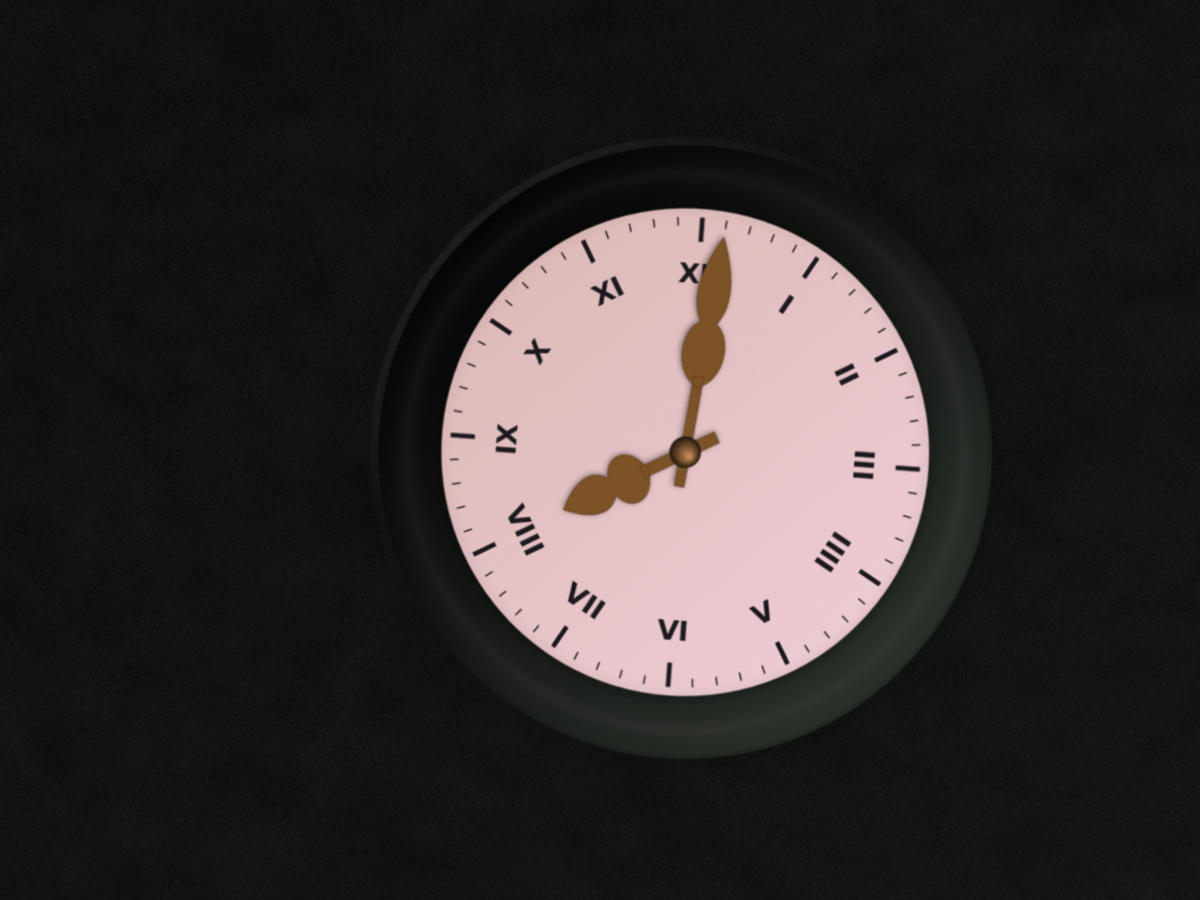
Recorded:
8.01
